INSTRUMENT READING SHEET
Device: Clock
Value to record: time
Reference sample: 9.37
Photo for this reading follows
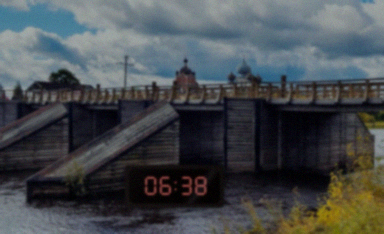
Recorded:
6.38
